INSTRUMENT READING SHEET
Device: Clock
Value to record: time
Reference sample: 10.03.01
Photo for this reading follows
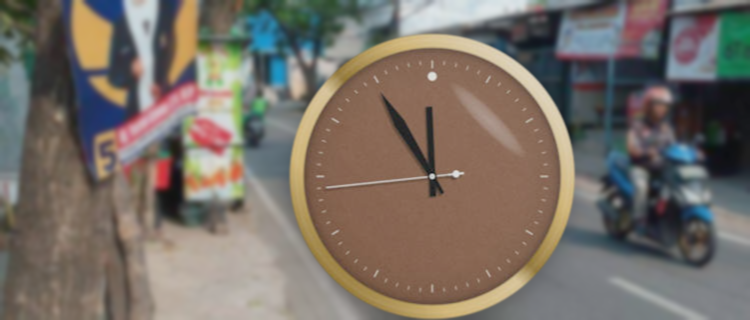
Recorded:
11.54.44
